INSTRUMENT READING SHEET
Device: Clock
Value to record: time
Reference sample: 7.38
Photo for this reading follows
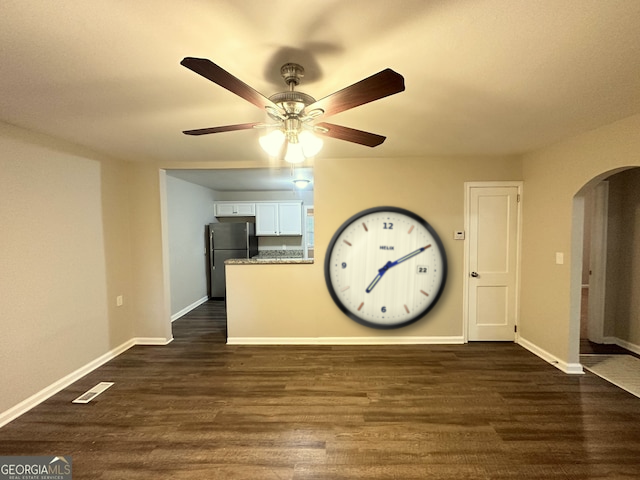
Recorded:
7.10
